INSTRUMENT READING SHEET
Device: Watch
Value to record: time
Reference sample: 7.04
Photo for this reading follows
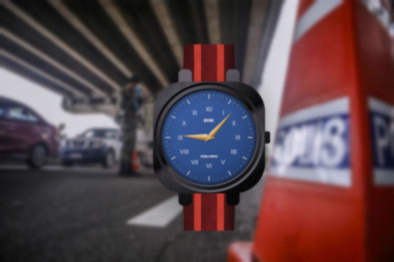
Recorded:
9.07
